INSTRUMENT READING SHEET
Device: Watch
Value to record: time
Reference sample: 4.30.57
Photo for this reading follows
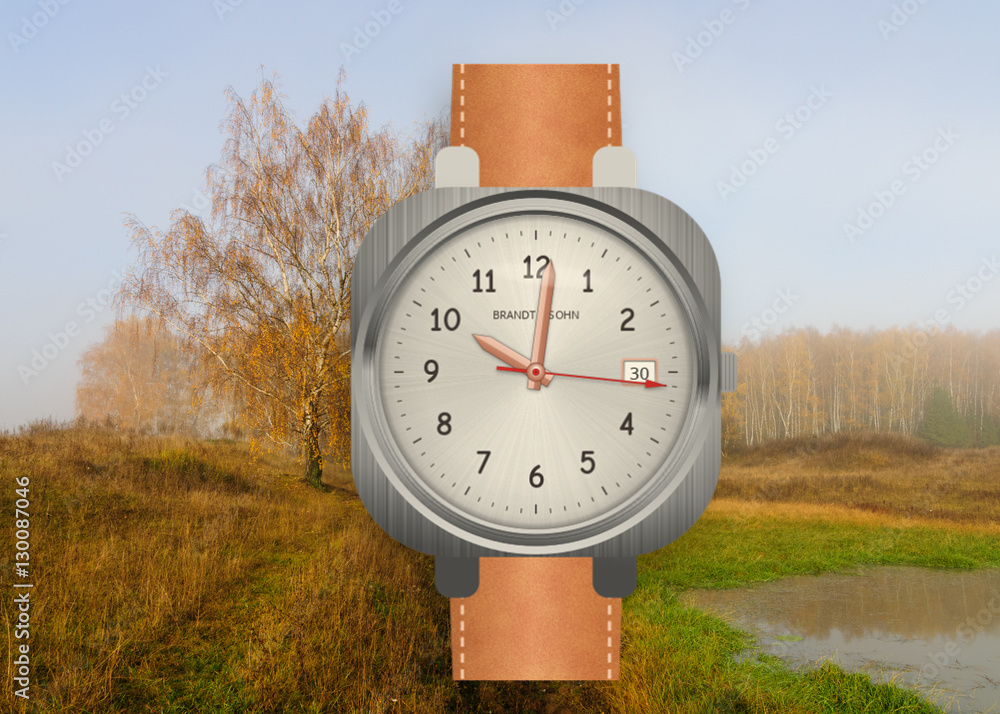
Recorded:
10.01.16
